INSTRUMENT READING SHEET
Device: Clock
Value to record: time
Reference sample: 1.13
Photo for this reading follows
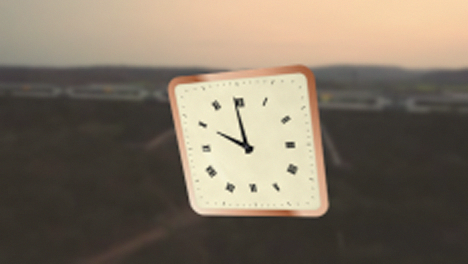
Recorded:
9.59
